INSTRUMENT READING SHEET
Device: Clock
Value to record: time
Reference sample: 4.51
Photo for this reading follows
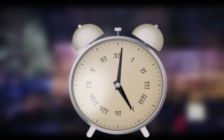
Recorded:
5.01
